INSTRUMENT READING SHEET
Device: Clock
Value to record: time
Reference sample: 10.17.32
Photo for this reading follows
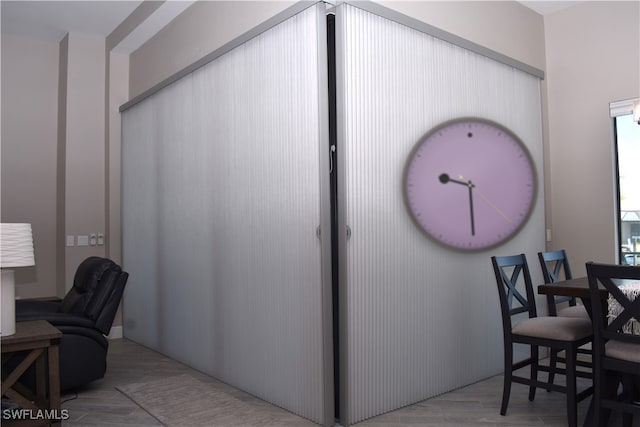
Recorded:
9.29.22
